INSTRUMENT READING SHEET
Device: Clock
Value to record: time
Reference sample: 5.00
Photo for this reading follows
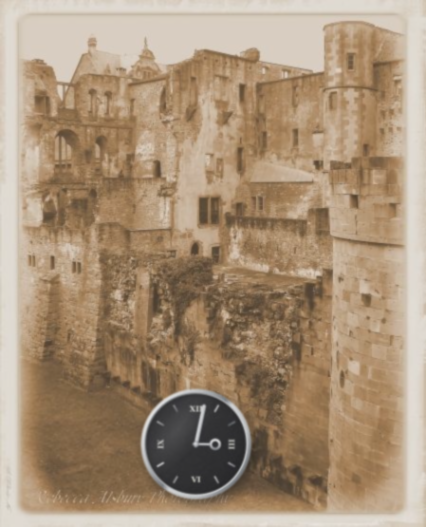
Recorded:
3.02
